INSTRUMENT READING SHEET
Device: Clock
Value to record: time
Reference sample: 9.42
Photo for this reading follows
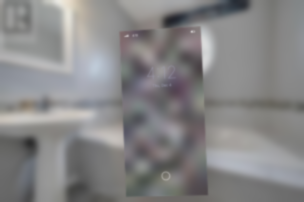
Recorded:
4.12
